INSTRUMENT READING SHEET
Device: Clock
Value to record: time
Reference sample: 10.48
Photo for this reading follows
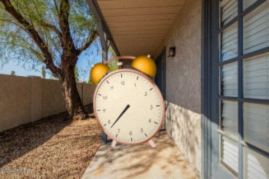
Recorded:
7.38
